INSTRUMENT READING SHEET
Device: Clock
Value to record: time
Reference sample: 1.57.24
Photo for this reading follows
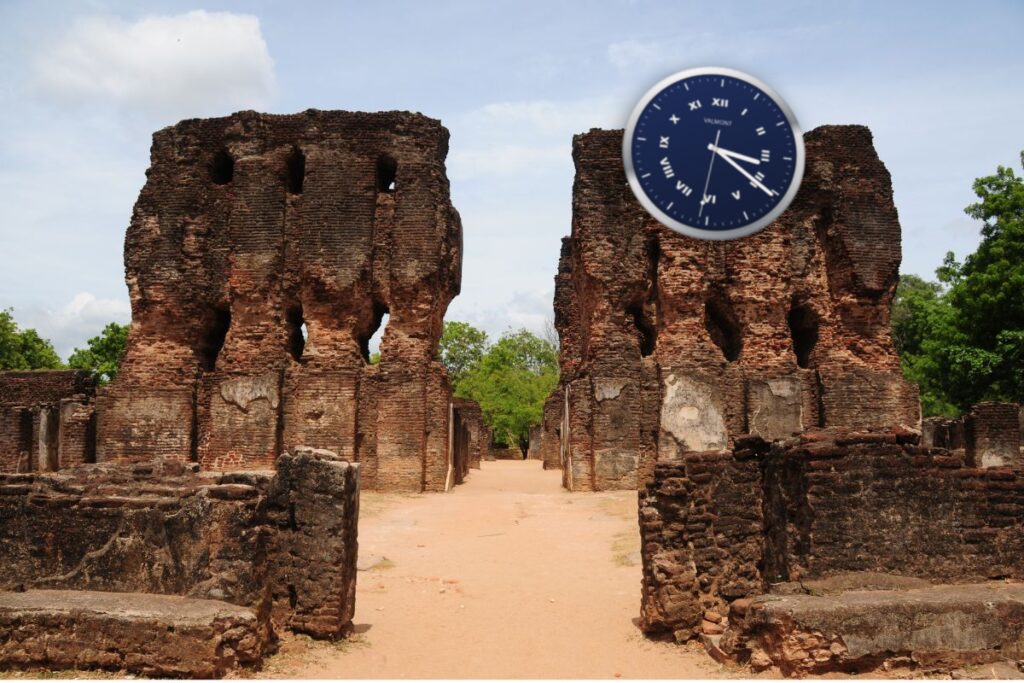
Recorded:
3.20.31
